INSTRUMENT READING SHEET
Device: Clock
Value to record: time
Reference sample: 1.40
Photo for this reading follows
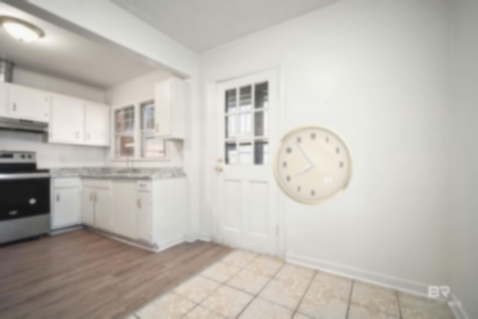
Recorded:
7.54
